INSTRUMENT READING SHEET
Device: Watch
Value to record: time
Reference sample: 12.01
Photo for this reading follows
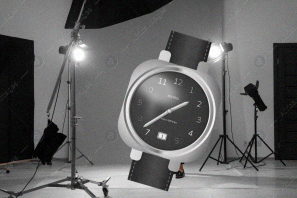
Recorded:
1.37
